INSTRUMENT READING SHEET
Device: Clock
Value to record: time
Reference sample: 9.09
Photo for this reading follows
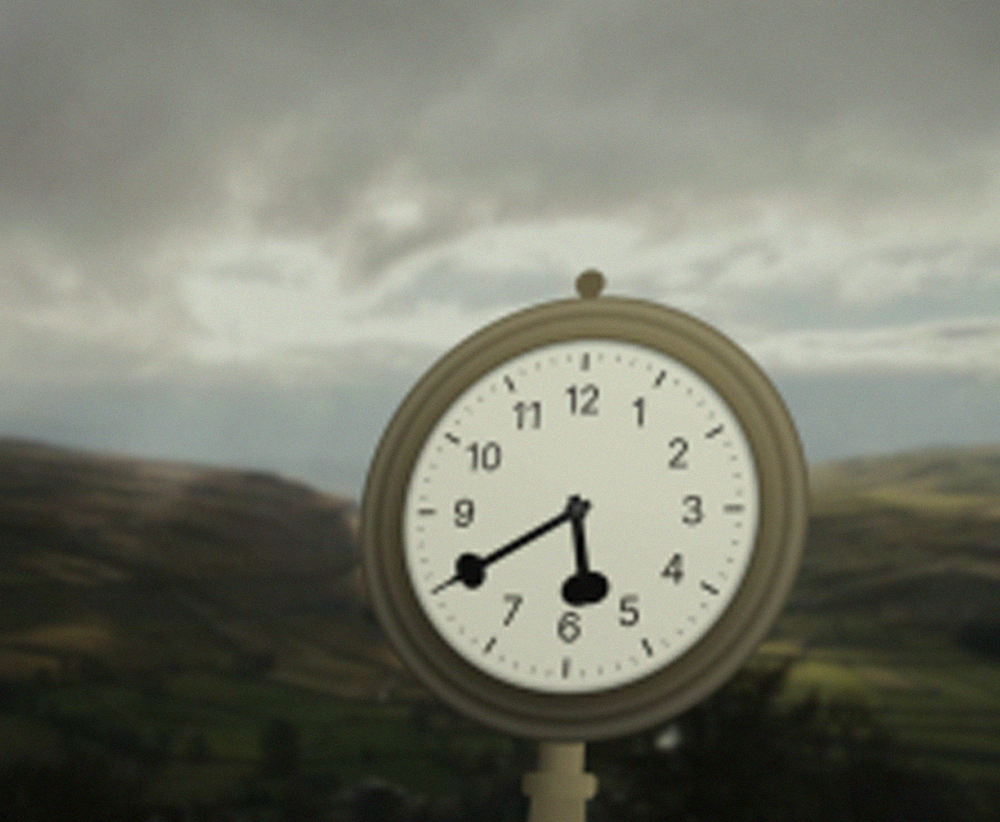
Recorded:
5.40
